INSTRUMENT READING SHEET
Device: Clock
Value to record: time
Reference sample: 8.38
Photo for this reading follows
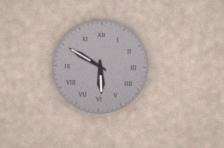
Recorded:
5.50
